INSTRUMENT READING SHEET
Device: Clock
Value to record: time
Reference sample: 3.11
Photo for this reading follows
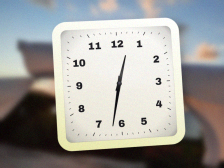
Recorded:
12.32
